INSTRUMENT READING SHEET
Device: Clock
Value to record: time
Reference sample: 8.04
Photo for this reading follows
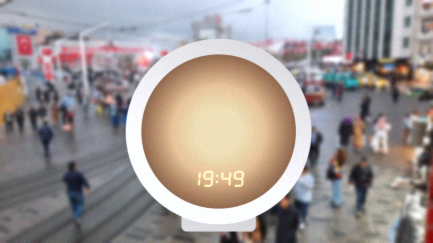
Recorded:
19.49
